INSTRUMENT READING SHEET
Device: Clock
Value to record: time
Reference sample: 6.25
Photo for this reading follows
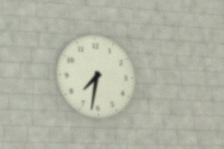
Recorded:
7.32
